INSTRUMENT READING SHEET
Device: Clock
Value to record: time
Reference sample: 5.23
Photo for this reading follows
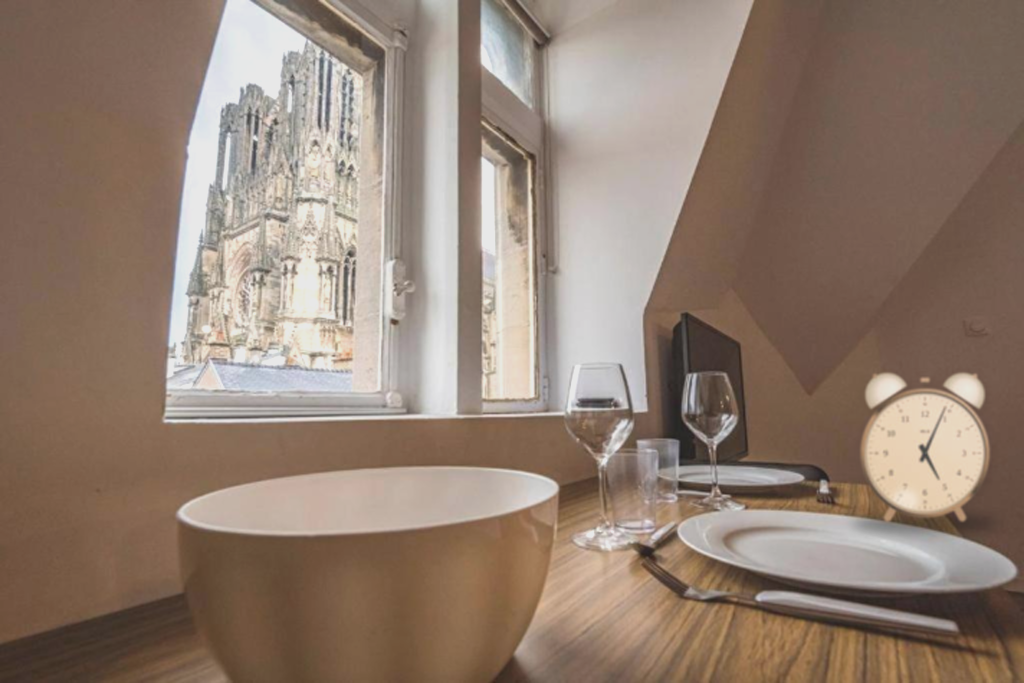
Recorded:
5.04
